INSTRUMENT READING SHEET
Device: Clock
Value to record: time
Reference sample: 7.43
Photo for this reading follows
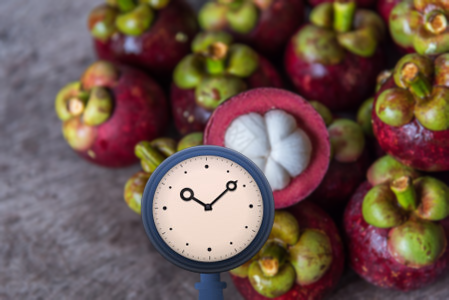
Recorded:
10.08
